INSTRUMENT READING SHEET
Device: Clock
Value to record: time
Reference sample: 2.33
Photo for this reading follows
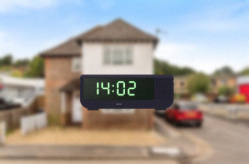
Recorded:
14.02
